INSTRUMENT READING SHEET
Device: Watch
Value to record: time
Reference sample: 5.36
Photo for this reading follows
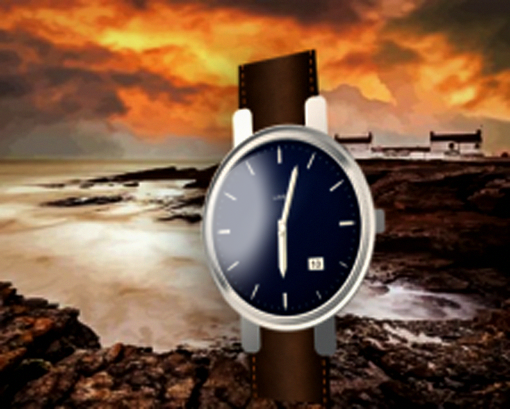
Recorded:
6.03
